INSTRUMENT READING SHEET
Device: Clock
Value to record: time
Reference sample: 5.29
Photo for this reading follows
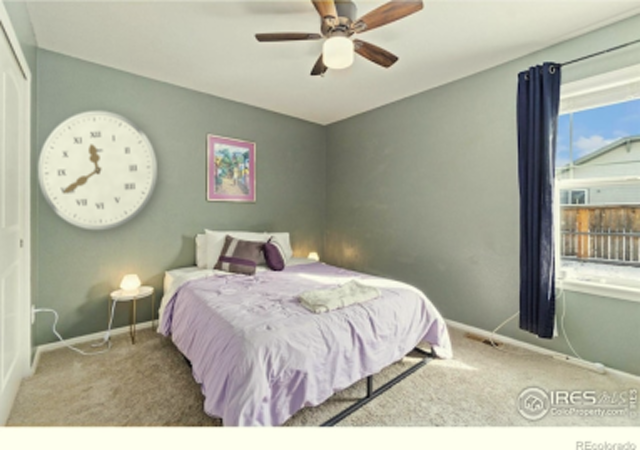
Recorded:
11.40
